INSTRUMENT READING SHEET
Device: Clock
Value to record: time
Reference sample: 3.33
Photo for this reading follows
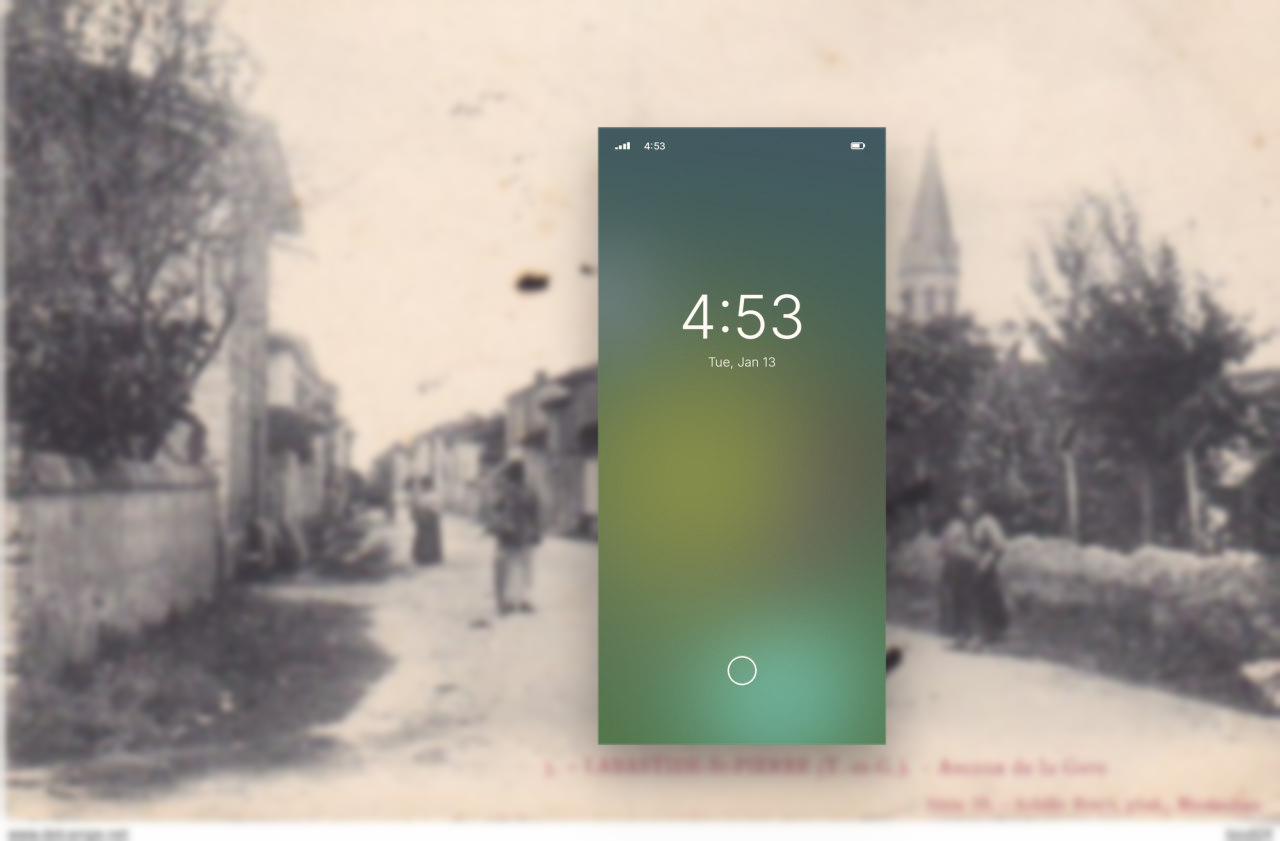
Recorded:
4.53
